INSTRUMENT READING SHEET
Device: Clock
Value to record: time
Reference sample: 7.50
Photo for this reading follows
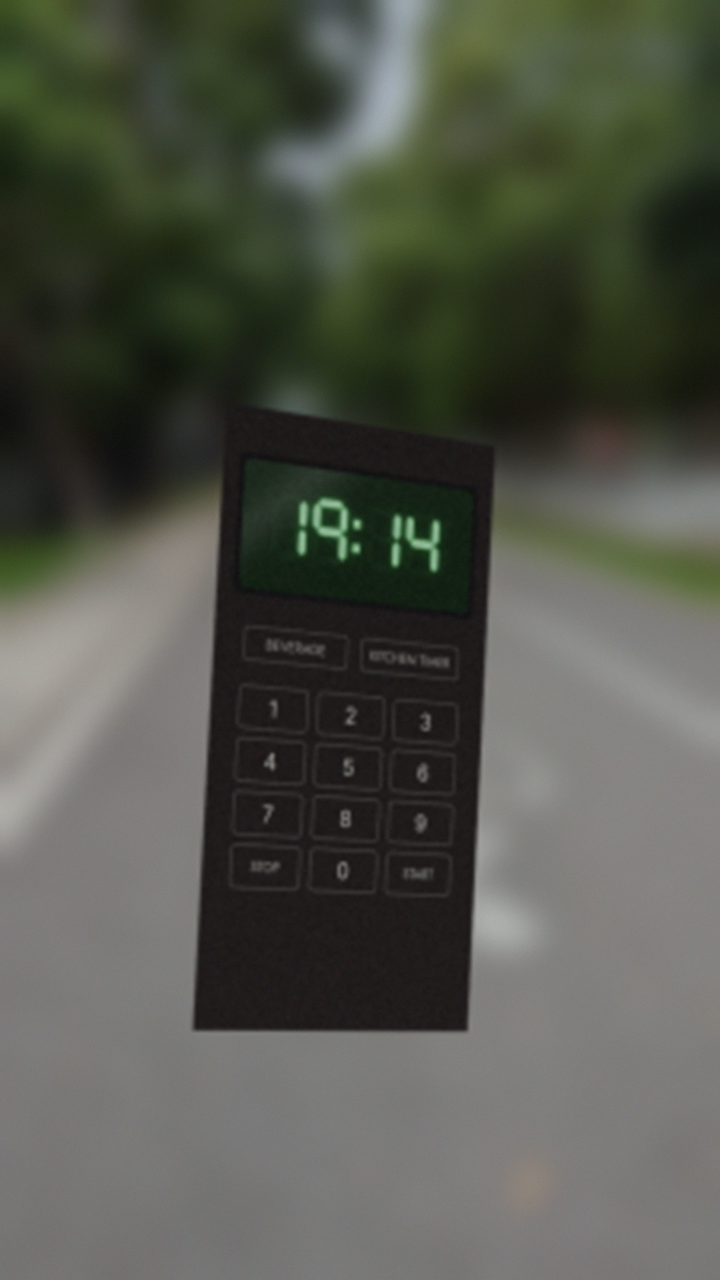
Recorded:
19.14
